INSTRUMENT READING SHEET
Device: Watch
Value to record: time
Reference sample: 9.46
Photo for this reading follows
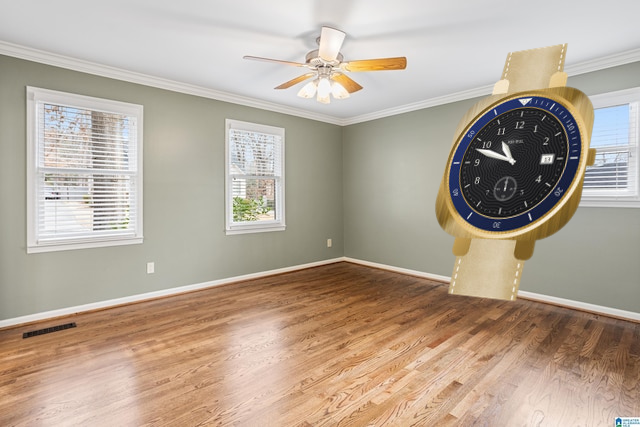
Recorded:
10.48
